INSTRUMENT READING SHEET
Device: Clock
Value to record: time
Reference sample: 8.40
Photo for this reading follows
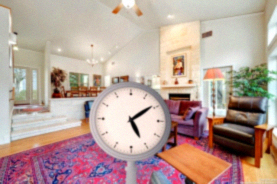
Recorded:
5.09
